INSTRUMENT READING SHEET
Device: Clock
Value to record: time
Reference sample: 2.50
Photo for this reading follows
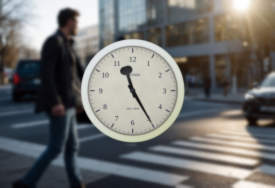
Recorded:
11.25
